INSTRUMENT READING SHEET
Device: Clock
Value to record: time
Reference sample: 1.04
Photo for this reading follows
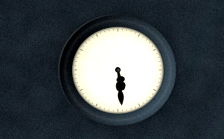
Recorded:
5.29
